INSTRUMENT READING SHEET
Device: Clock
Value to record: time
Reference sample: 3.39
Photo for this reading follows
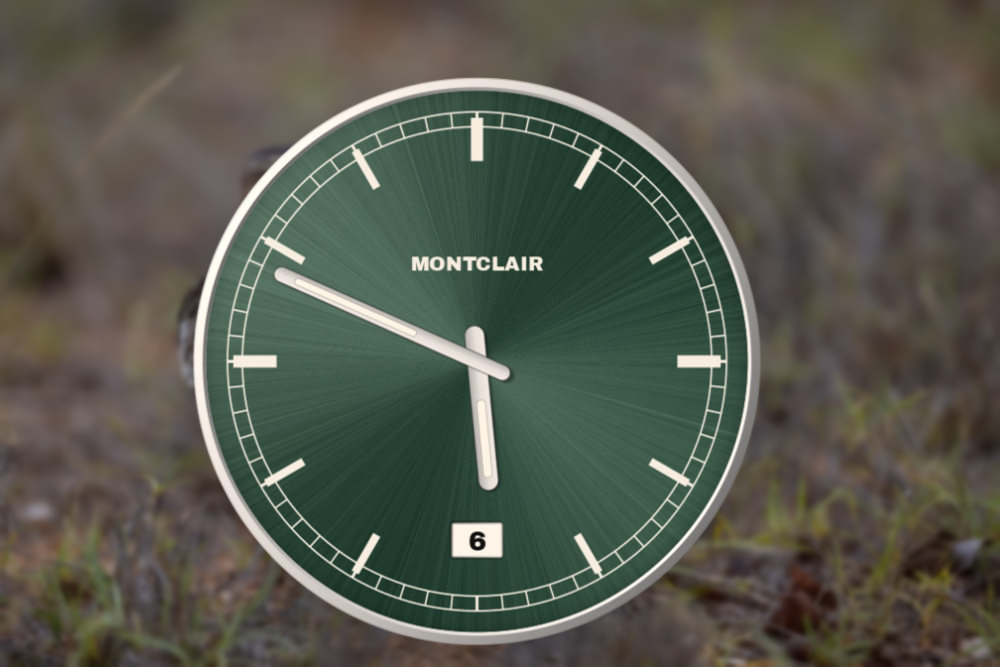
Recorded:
5.49
